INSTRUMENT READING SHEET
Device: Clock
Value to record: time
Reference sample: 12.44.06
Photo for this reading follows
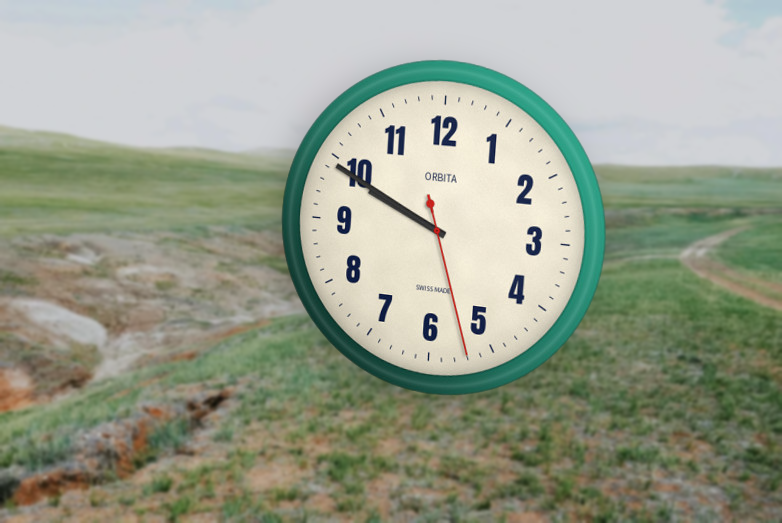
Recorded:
9.49.27
